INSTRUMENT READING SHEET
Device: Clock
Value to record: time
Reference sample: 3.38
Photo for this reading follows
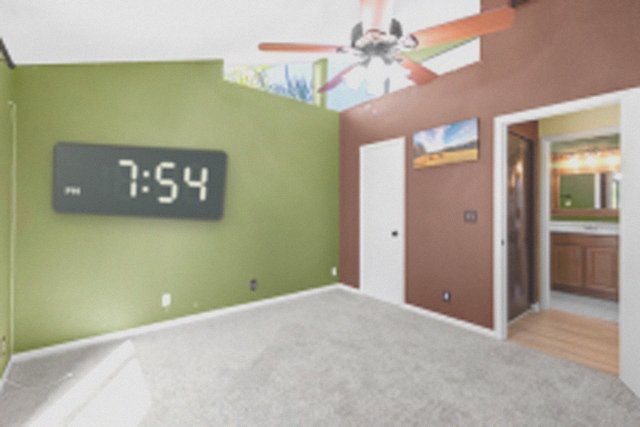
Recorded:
7.54
